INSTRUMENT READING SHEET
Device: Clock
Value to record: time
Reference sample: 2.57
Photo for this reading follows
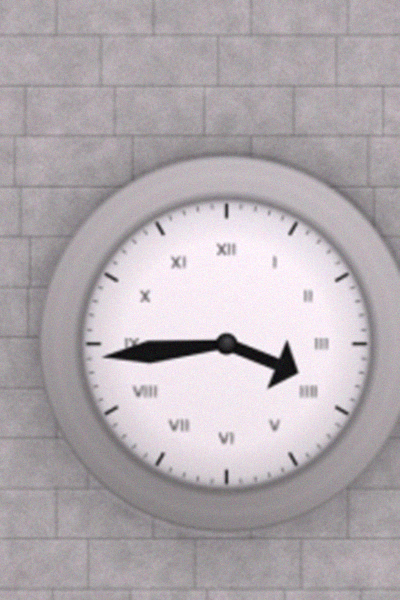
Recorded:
3.44
